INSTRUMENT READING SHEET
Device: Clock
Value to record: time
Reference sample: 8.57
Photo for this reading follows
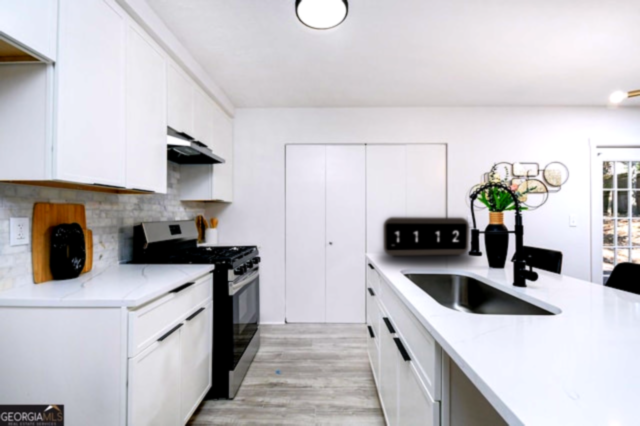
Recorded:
11.12
